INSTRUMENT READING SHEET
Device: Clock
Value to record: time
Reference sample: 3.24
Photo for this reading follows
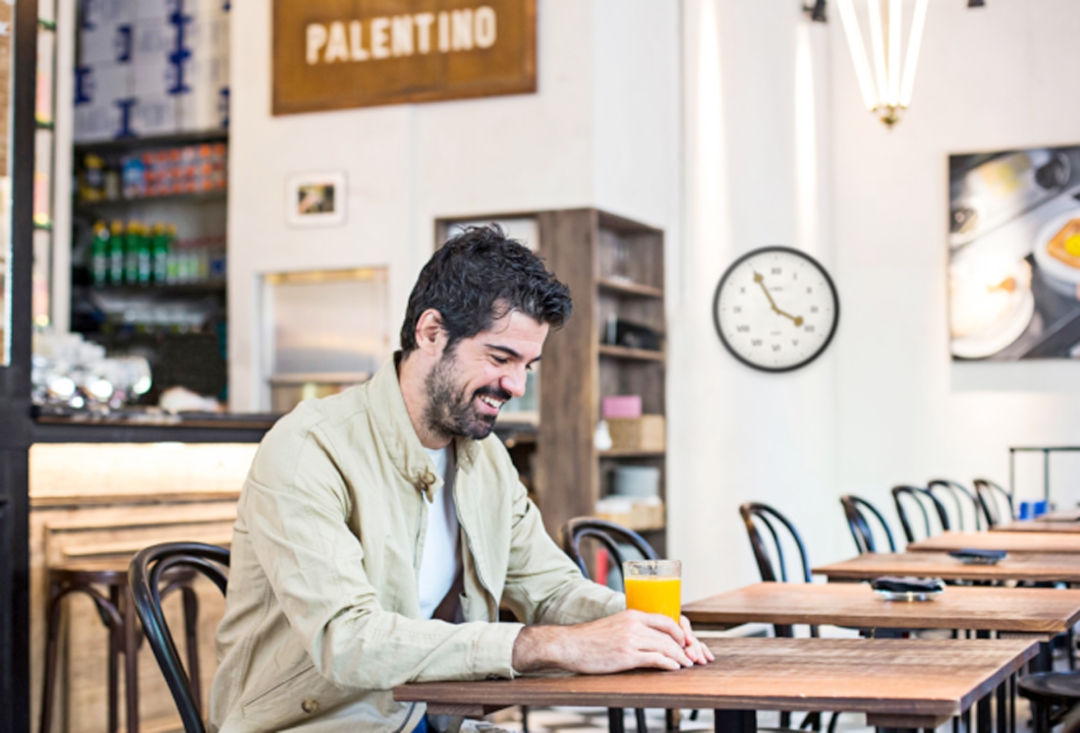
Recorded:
3.55
